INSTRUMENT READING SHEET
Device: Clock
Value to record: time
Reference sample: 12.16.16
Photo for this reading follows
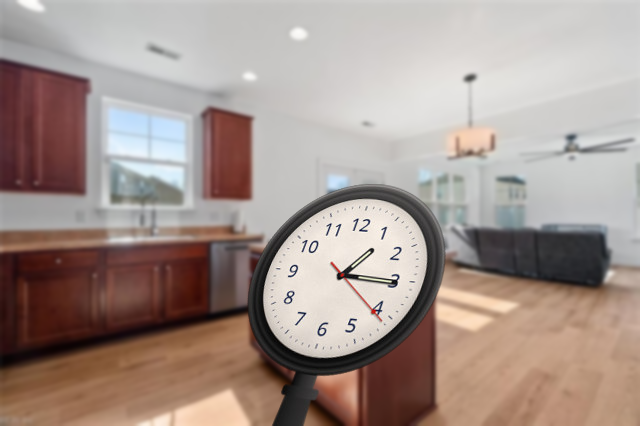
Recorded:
1.15.21
